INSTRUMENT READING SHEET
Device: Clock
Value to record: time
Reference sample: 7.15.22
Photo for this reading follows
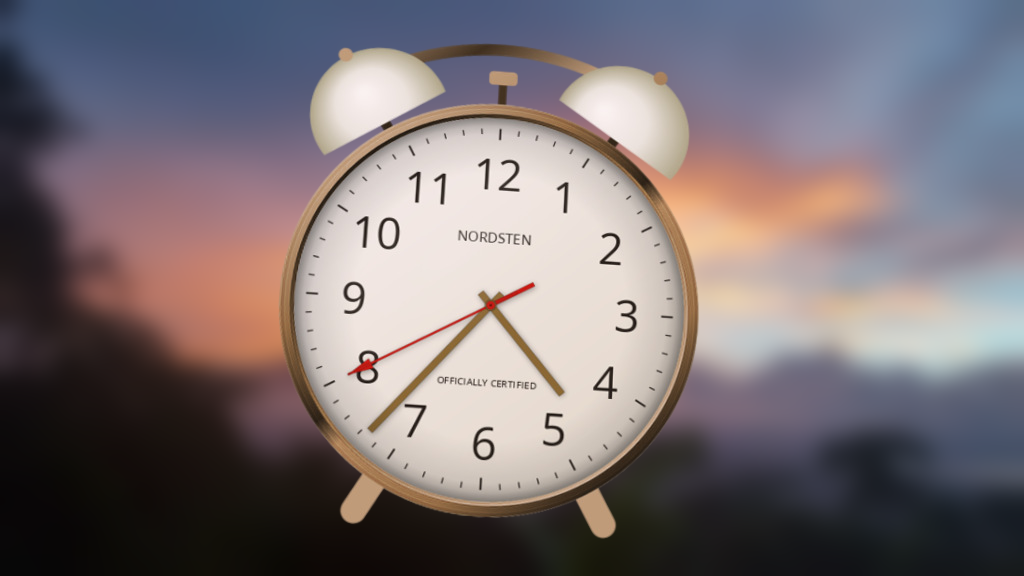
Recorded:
4.36.40
